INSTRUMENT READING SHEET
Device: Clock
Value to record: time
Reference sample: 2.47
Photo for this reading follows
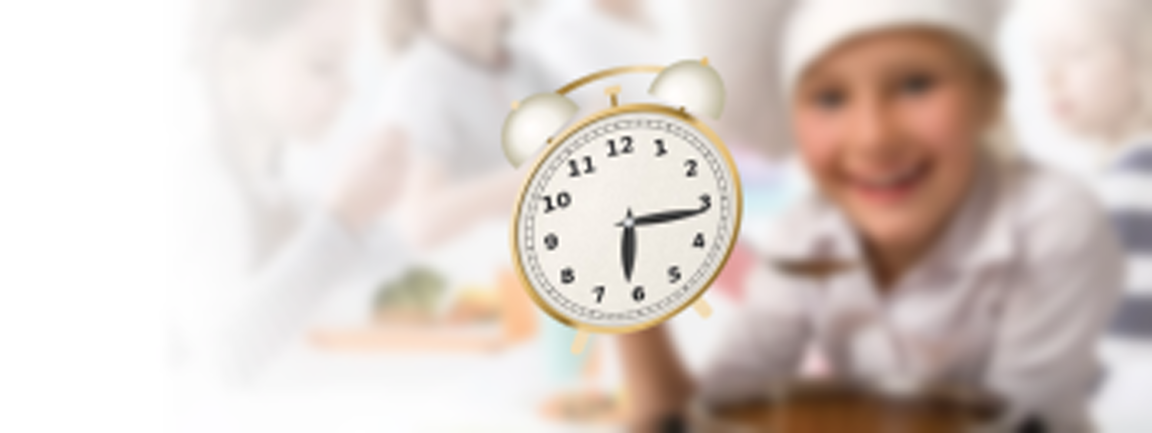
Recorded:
6.16
